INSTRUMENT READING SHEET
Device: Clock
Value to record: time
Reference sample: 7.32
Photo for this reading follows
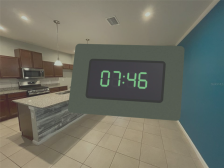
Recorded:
7.46
